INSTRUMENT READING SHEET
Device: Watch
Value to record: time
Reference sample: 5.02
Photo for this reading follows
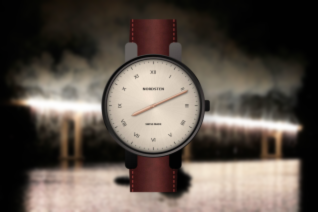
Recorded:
8.11
